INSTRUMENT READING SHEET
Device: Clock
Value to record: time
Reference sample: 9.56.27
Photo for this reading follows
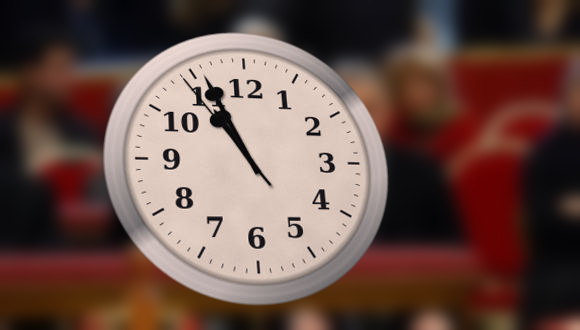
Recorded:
10.55.54
